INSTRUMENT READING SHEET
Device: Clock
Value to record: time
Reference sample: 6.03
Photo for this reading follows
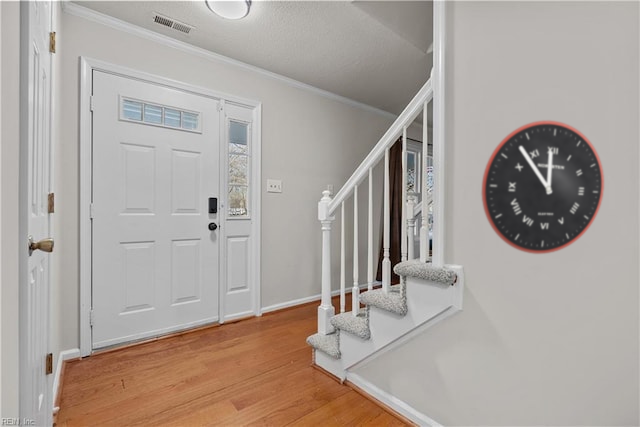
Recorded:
11.53
